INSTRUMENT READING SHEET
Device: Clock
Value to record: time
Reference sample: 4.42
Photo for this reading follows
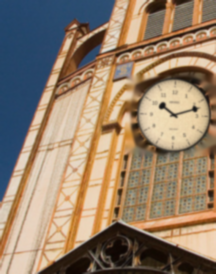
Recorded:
10.12
